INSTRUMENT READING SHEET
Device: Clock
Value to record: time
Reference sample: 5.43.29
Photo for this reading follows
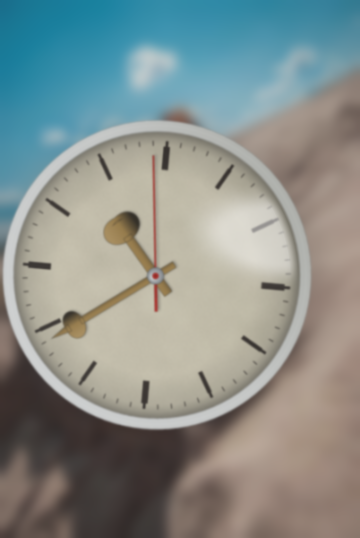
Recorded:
10.38.59
